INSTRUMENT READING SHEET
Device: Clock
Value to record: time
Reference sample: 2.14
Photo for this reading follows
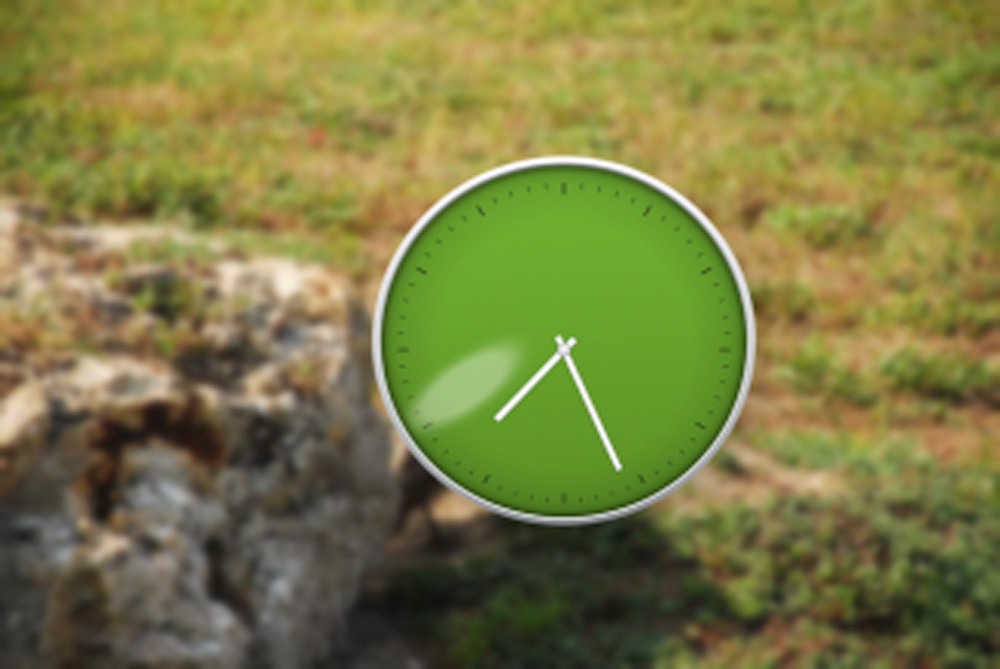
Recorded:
7.26
